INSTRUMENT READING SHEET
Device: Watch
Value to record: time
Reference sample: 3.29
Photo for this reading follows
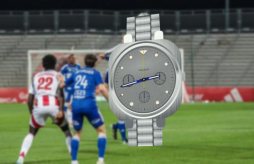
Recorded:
2.43
